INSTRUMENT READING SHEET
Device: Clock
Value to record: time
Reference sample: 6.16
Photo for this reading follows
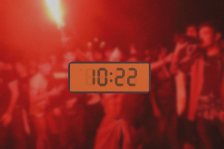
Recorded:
10.22
